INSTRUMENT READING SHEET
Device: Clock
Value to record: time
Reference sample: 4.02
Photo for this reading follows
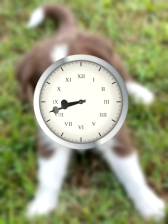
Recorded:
8.42
